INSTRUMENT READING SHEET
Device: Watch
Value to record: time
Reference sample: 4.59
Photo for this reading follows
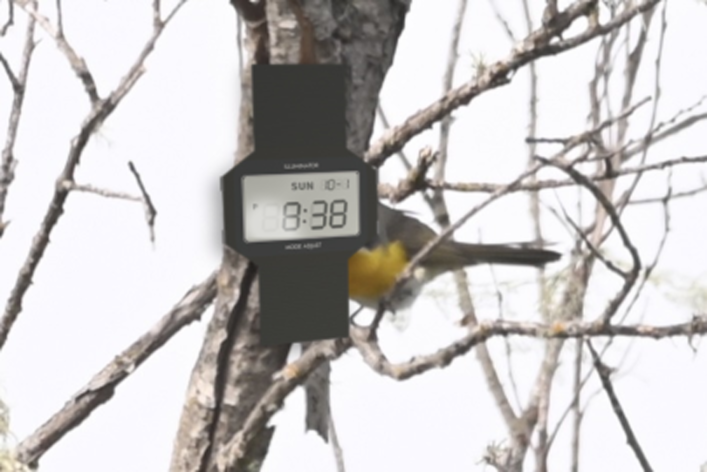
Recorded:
8.38
